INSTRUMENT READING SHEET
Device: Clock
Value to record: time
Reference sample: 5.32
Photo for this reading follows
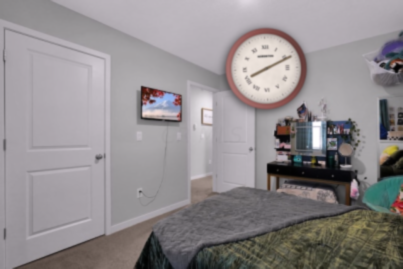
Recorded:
8.11
